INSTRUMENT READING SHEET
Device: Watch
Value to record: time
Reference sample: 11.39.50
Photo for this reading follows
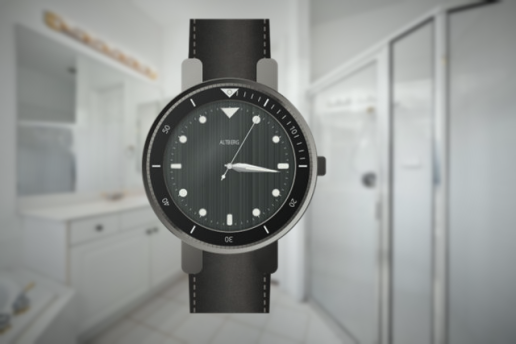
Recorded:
3.16.05
